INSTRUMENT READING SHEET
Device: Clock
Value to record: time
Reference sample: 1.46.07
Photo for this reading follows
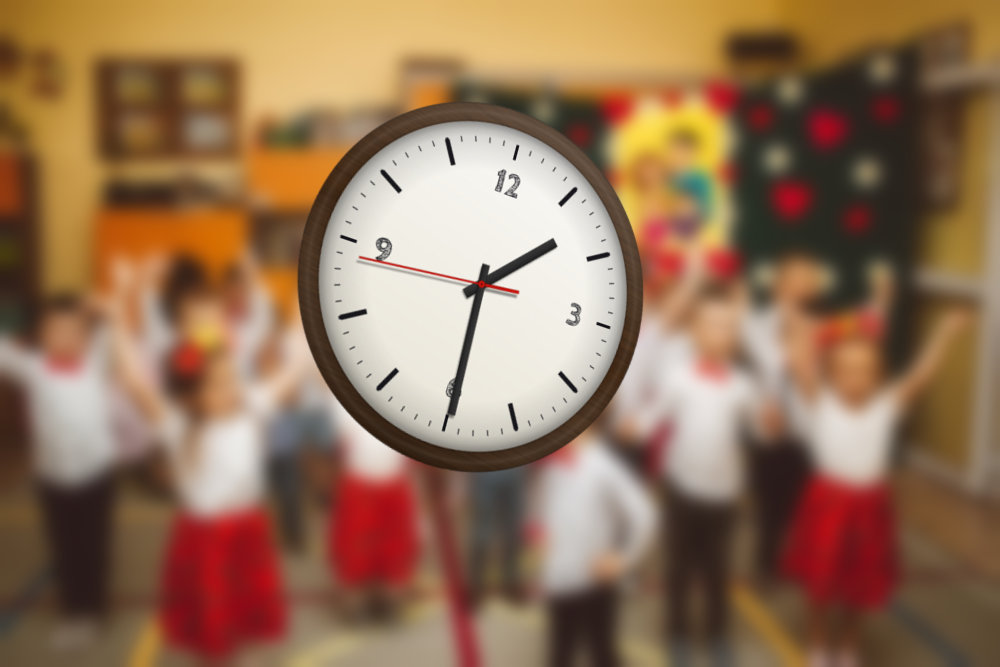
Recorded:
1.29.44
